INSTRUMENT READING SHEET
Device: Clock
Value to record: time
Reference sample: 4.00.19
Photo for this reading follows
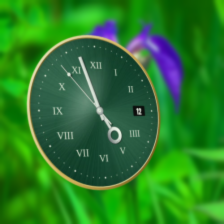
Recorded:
4.56.53
